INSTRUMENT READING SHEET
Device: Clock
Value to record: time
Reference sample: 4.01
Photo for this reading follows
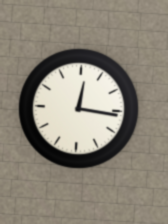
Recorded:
12.16
